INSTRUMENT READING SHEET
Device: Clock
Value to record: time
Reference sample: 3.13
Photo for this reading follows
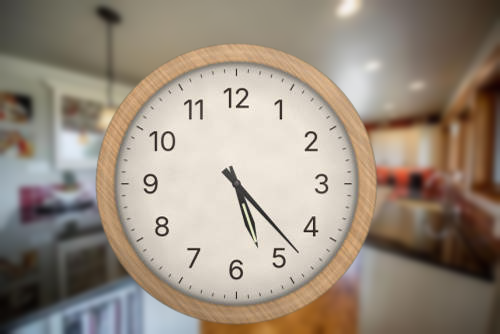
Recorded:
5.23
